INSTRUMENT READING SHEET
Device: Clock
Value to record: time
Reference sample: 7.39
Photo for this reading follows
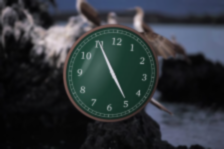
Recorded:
4.55
